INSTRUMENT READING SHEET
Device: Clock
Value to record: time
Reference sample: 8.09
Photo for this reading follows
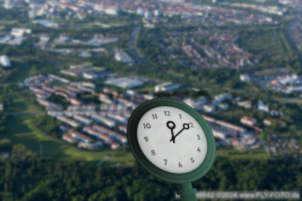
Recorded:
12.09
